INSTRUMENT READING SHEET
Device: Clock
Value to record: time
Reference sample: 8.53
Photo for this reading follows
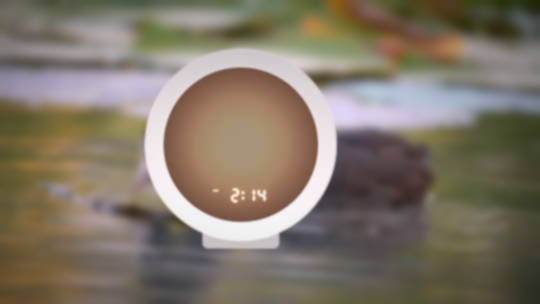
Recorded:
2.14
